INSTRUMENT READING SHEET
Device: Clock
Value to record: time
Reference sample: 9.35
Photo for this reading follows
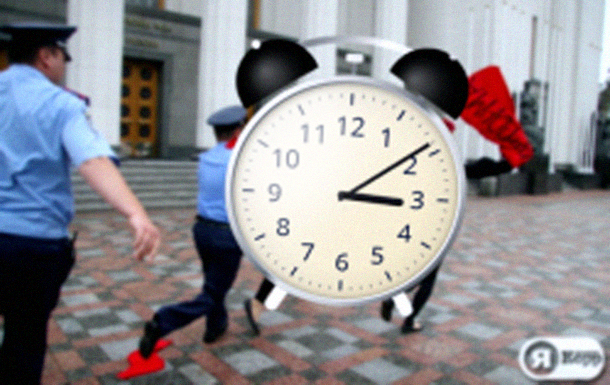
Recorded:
3.09
